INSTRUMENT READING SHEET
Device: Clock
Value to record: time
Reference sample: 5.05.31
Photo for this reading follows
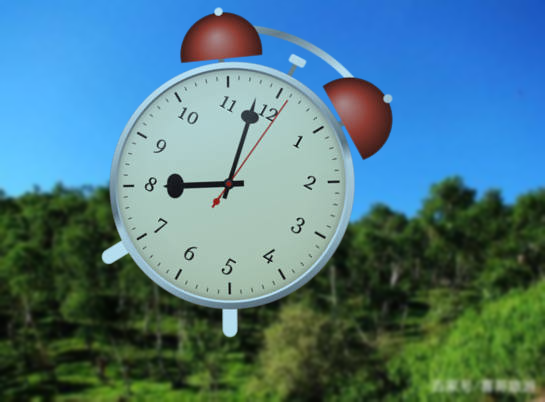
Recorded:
7.58.01
